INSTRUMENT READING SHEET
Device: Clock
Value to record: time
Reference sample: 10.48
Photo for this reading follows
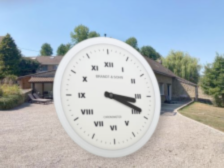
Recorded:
3.19
